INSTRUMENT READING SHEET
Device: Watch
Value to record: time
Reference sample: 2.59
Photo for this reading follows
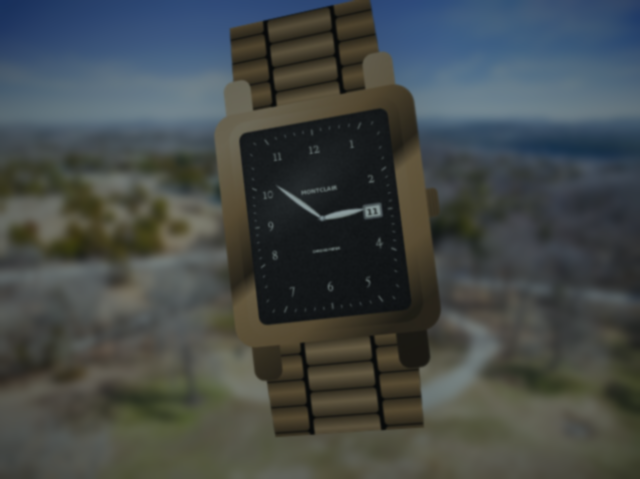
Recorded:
2.52
